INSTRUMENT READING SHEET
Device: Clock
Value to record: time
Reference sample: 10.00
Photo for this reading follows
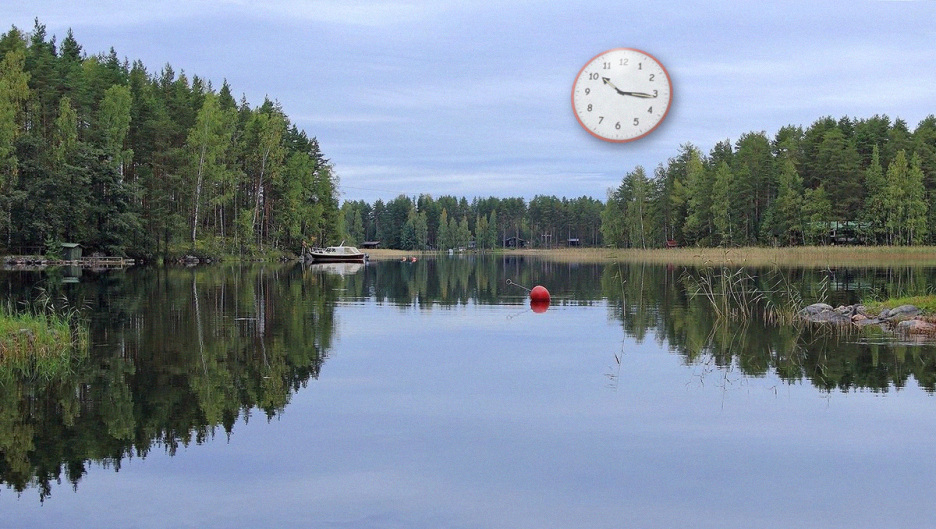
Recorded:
10.16
